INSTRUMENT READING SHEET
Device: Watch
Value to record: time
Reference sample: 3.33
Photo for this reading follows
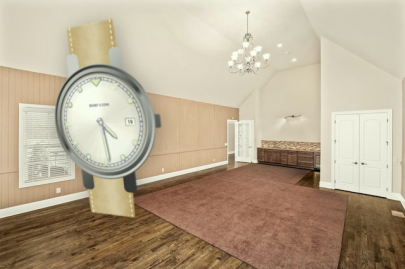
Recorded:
4.29
